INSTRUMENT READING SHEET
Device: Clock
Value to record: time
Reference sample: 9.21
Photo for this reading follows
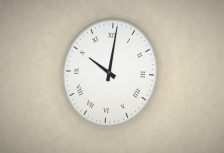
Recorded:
10.01
